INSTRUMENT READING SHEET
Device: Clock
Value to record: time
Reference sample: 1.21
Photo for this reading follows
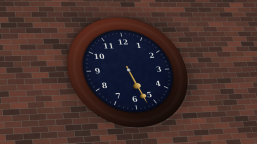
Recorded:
5.27
